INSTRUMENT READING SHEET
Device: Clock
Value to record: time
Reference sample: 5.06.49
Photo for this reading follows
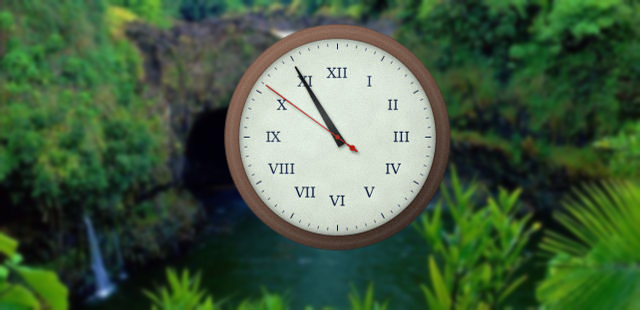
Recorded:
10.54.51
